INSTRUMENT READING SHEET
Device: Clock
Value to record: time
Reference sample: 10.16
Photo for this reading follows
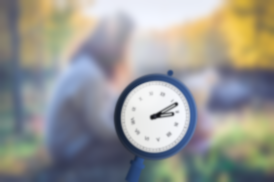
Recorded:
2.07
